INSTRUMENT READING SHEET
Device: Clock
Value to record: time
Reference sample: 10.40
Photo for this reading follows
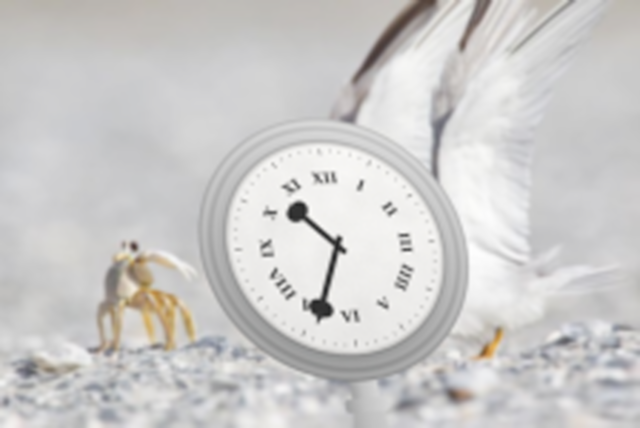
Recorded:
10.34
